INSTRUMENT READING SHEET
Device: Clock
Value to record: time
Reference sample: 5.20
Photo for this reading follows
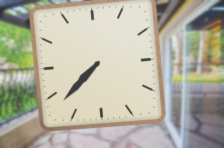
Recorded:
7.38
